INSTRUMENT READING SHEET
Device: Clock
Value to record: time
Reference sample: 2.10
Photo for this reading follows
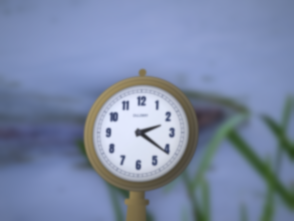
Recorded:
2.21
